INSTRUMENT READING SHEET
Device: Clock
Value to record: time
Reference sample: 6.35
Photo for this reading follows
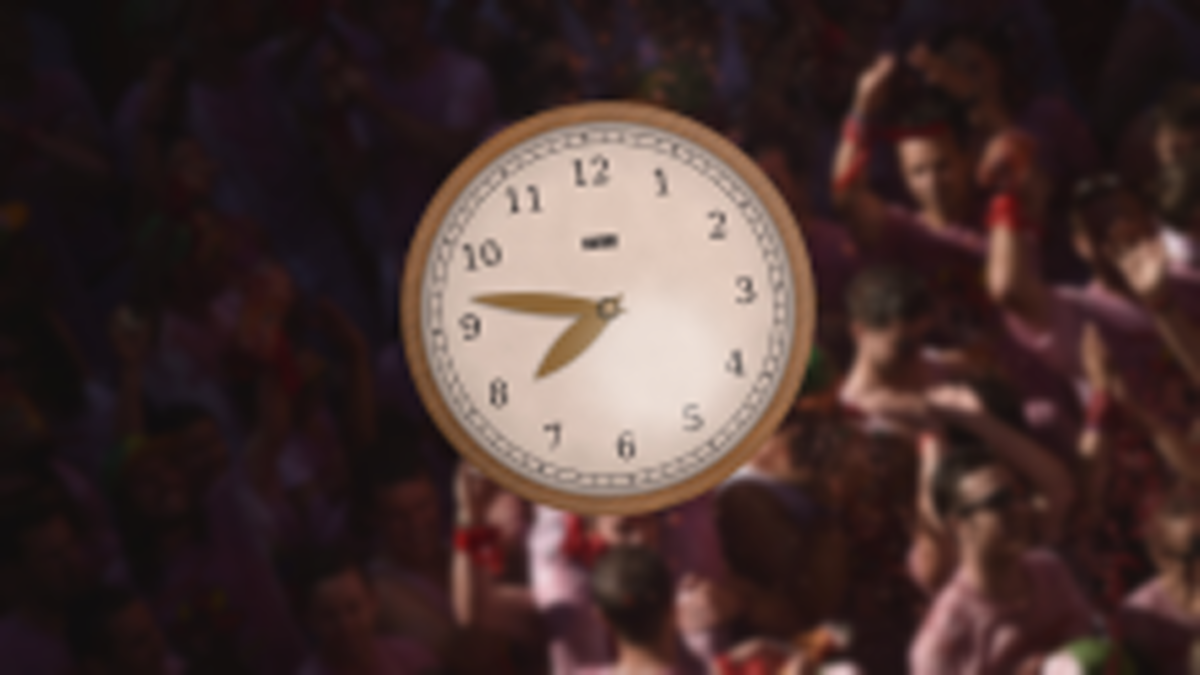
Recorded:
7.47
